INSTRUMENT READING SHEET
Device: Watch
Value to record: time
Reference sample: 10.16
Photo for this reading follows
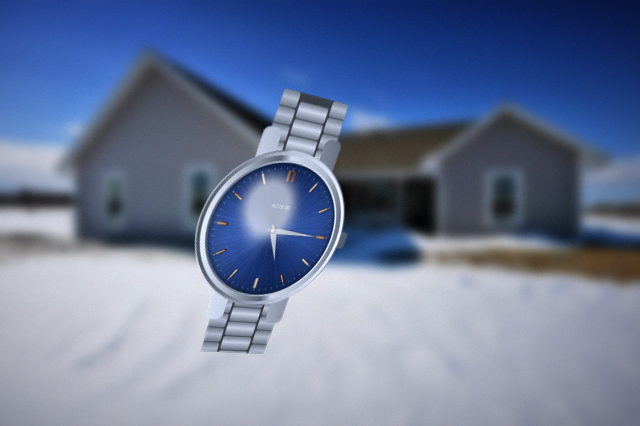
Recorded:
5.15
